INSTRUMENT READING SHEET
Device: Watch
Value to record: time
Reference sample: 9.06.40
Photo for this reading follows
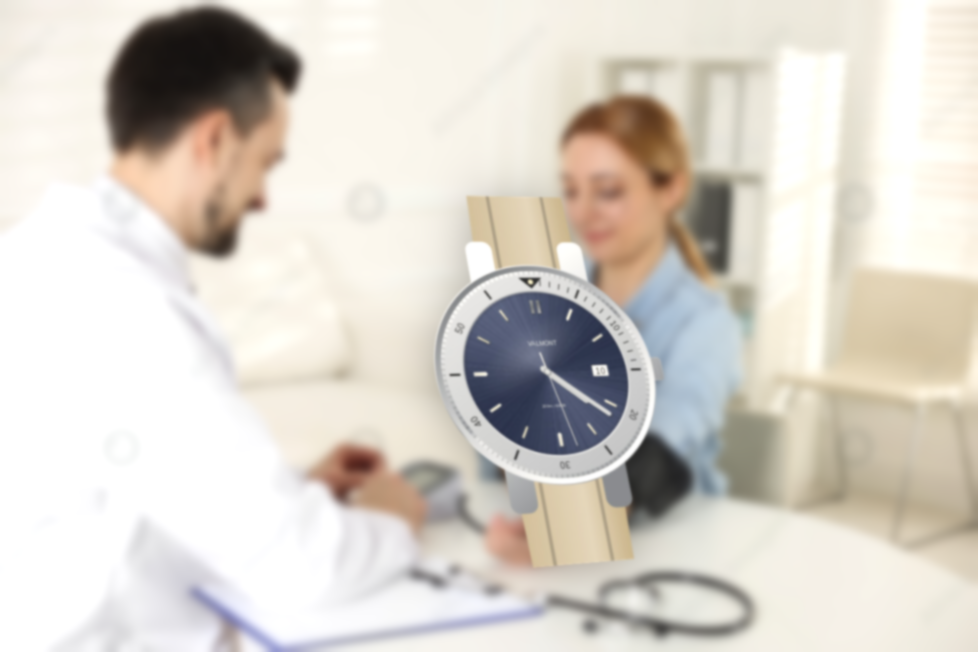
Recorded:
4.21.28
